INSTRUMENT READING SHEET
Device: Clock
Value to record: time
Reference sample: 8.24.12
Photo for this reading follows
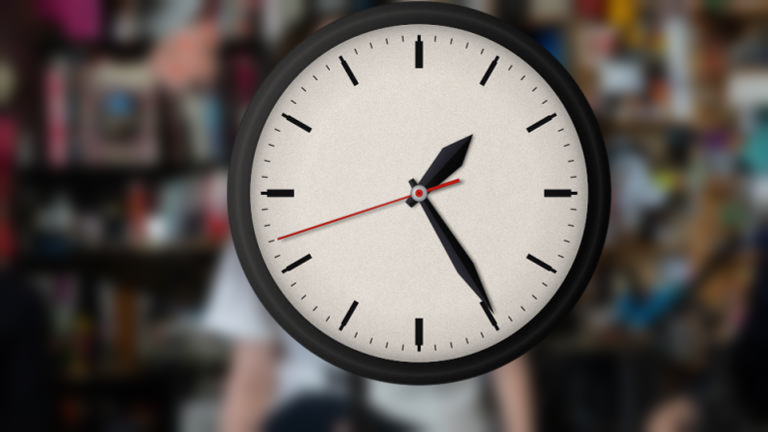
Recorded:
1.24.42
